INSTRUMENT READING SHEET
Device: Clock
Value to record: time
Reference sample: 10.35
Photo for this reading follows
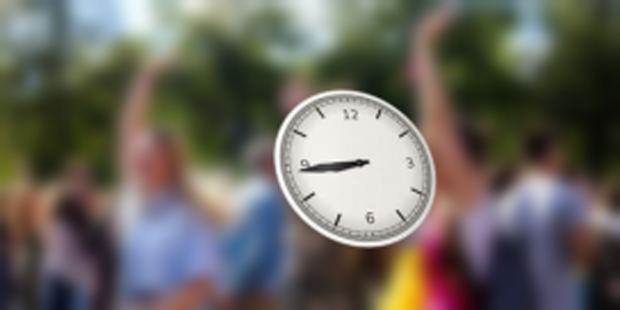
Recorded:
8.44
